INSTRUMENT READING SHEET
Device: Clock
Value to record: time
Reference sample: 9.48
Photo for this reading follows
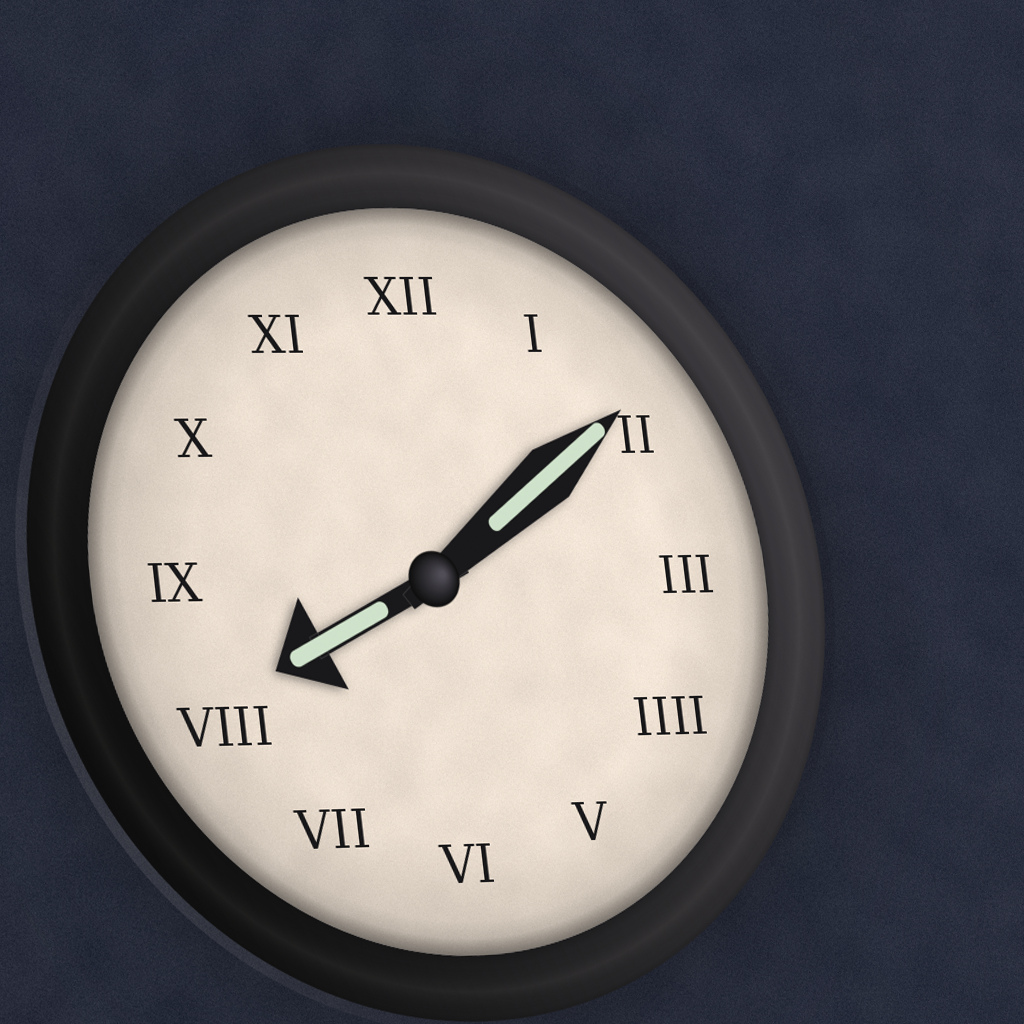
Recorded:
8.09
